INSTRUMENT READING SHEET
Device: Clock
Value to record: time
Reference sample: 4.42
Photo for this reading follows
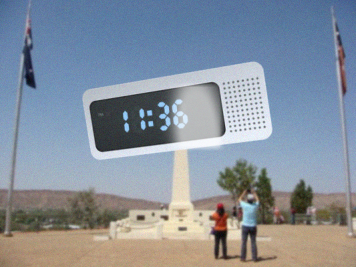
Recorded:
11.36
